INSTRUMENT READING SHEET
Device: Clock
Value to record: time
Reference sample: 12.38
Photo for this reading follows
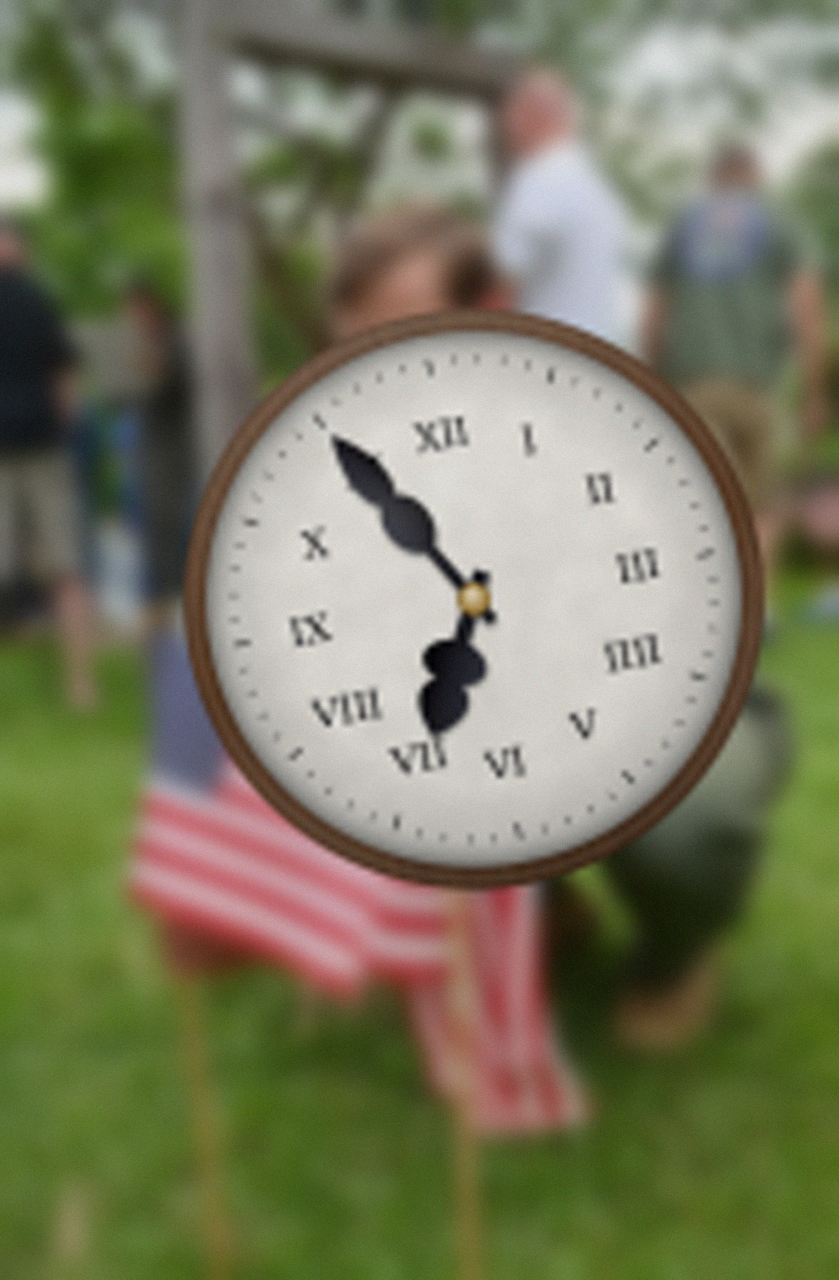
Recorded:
6.55
